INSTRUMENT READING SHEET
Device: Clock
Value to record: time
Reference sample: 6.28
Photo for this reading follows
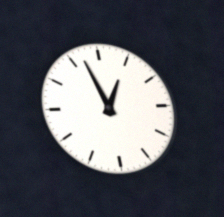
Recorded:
12.57
